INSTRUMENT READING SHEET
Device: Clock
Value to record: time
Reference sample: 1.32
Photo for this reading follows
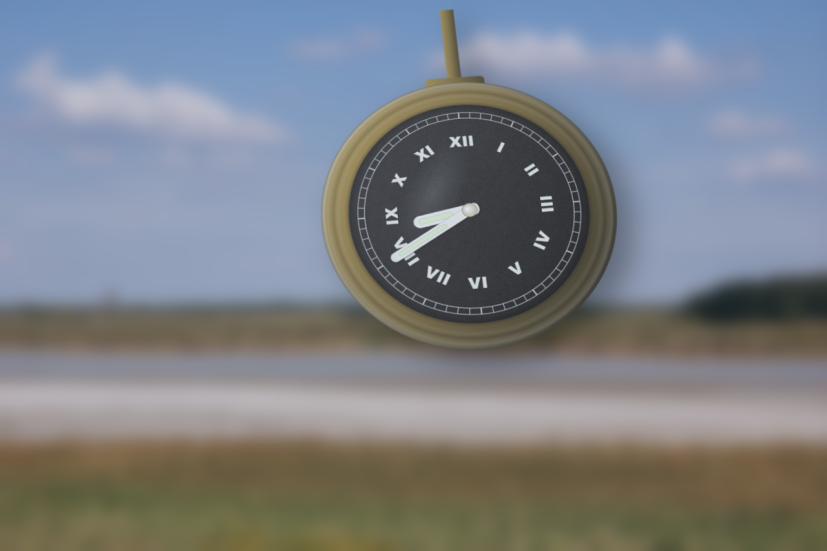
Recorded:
8.40
